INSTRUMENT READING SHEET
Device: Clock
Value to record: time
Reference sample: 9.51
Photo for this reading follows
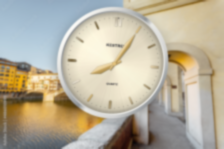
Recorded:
8.05
